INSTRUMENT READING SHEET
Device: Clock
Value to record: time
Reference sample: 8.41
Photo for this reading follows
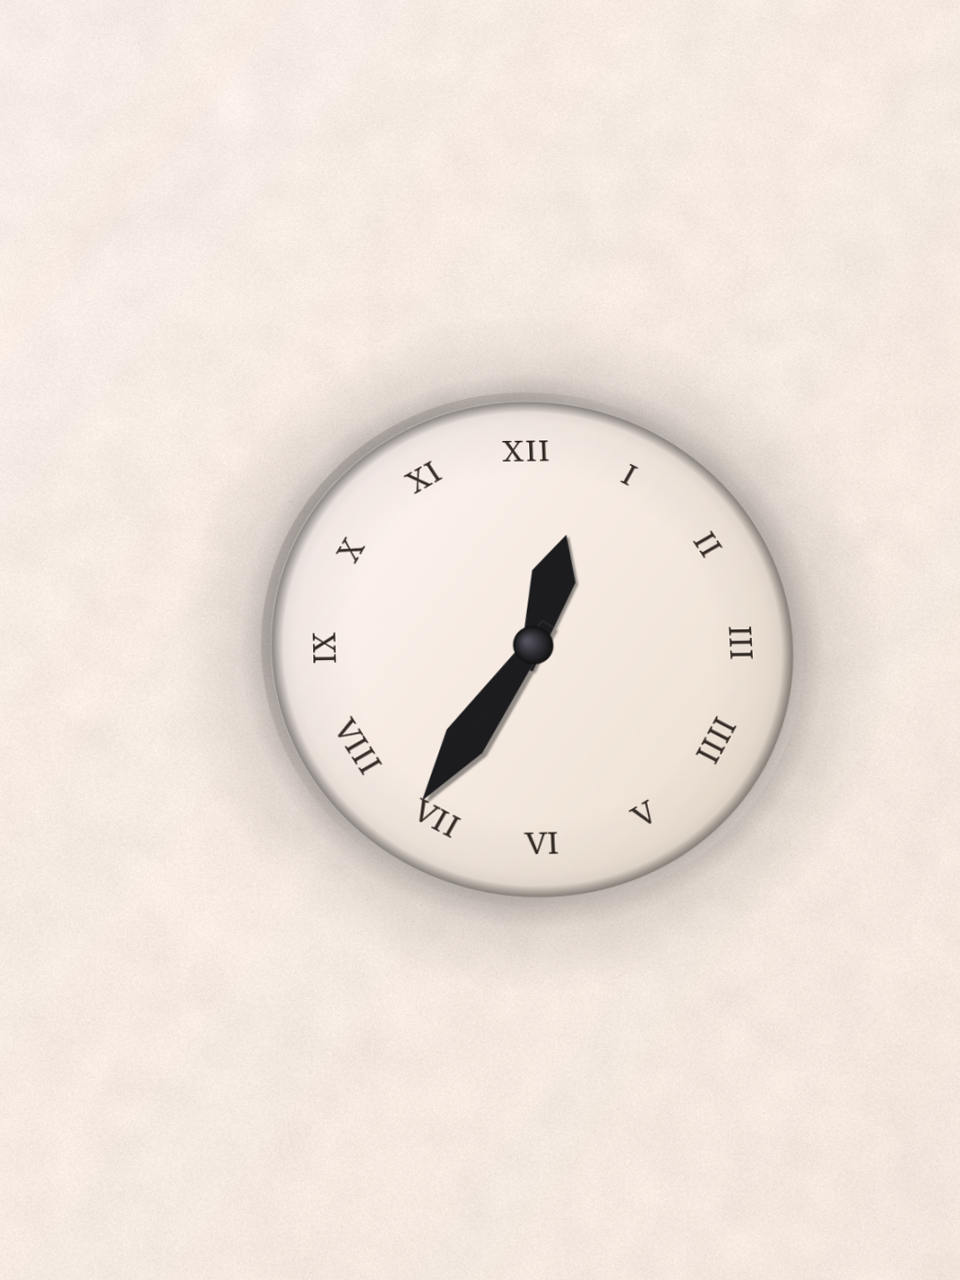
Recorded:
12.36
